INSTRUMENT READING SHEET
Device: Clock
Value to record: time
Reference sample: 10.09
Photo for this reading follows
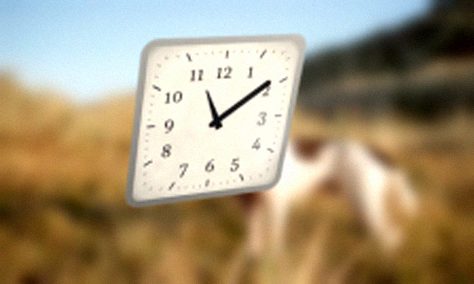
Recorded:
11.09
